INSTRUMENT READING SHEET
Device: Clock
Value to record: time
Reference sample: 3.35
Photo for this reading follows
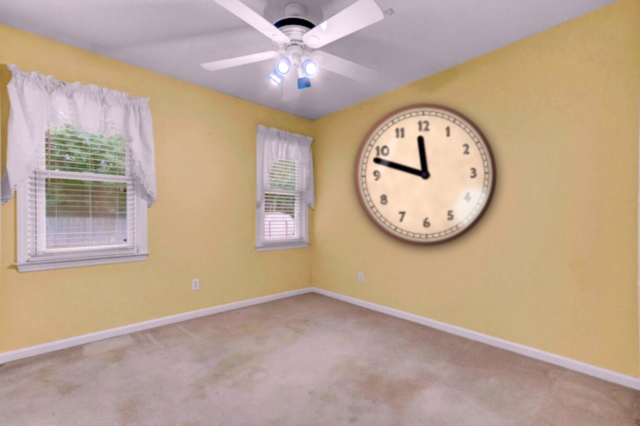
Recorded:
11.48
